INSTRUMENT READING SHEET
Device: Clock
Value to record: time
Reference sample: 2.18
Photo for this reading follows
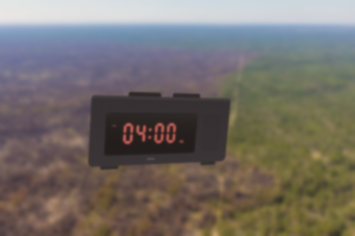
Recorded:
4.00
